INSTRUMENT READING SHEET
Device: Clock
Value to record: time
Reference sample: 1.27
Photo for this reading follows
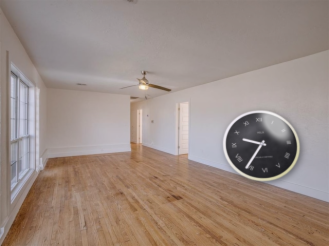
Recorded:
9.36
